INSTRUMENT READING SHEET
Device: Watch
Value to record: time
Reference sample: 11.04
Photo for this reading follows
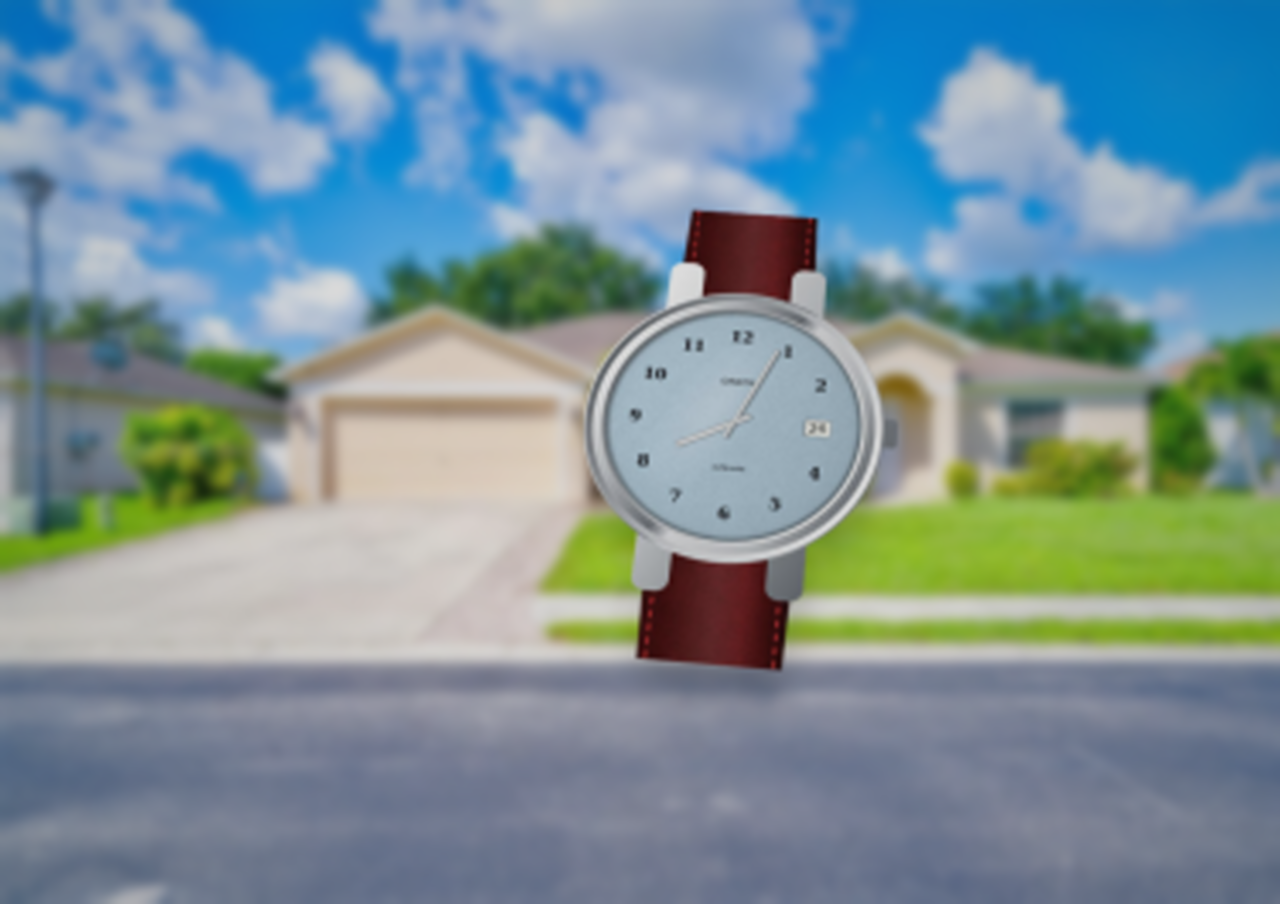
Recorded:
8.04
